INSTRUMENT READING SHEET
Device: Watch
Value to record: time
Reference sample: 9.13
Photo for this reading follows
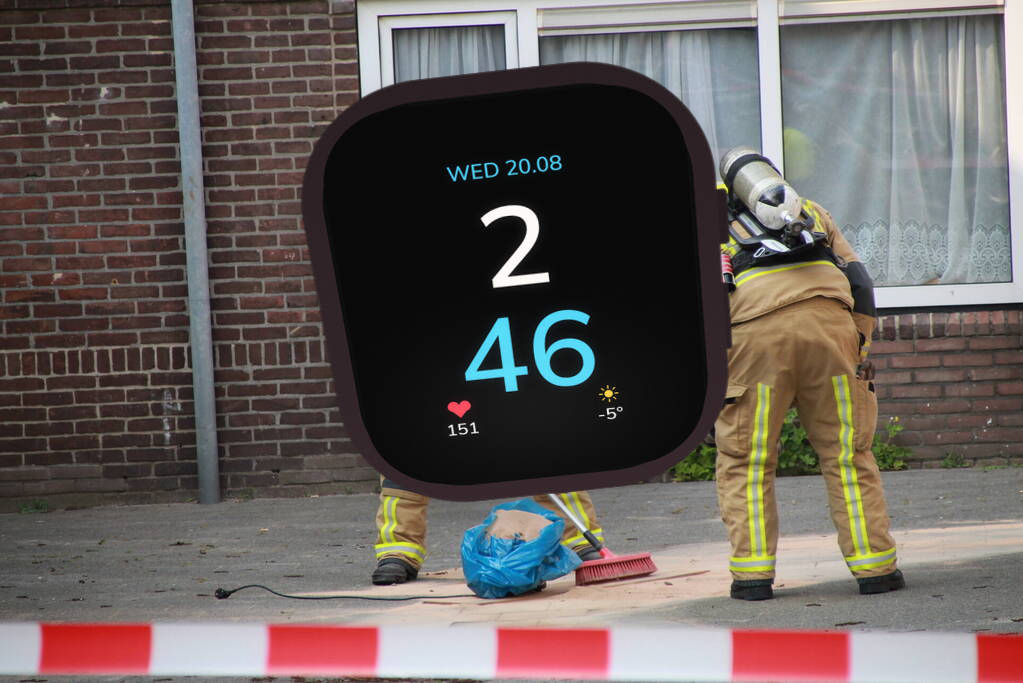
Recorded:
2.46
